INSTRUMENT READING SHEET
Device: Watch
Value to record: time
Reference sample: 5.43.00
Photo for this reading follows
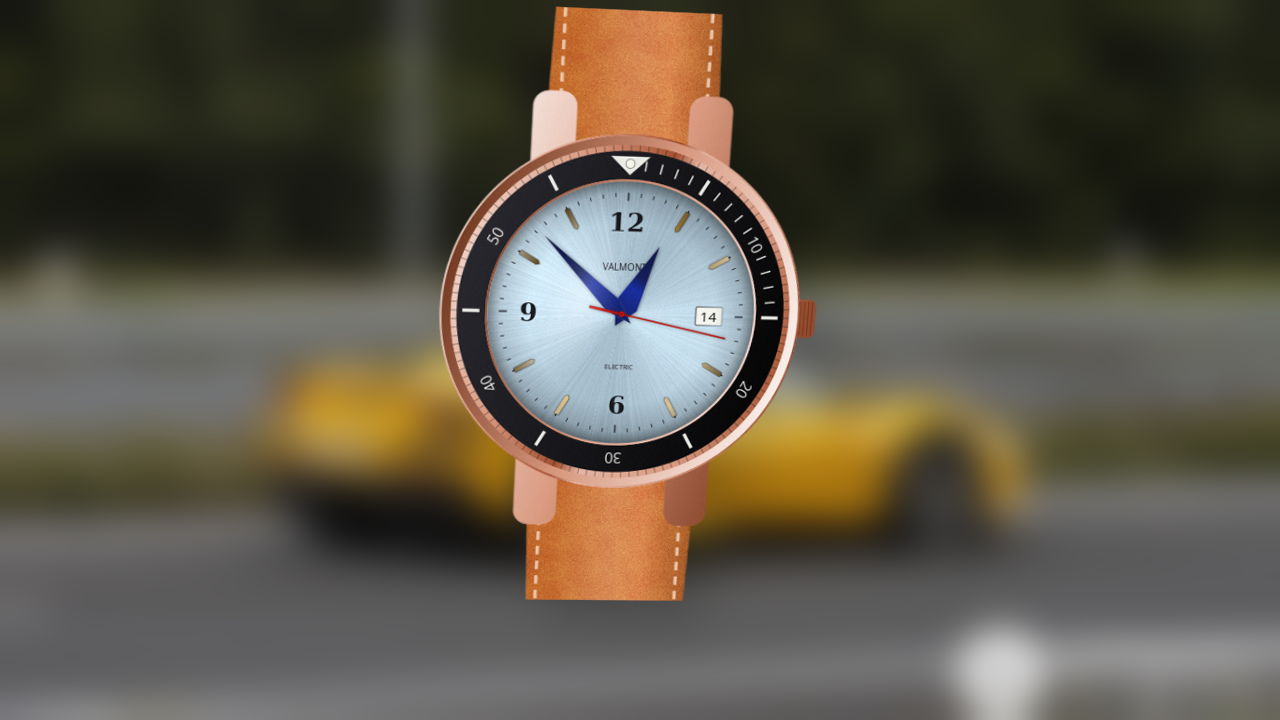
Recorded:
12.52.17
